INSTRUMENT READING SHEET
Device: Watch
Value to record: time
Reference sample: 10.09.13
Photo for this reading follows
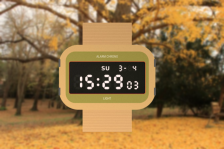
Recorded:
15.29.03
